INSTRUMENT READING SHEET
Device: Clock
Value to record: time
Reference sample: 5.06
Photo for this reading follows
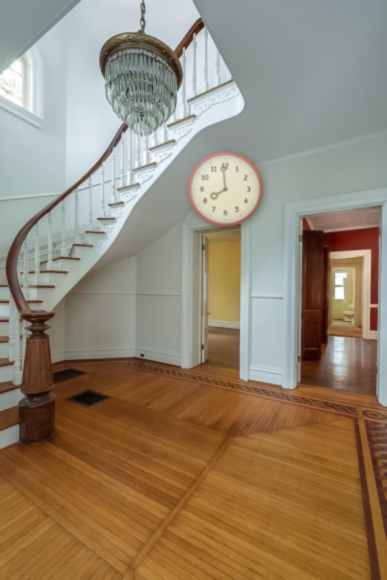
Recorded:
7.59
